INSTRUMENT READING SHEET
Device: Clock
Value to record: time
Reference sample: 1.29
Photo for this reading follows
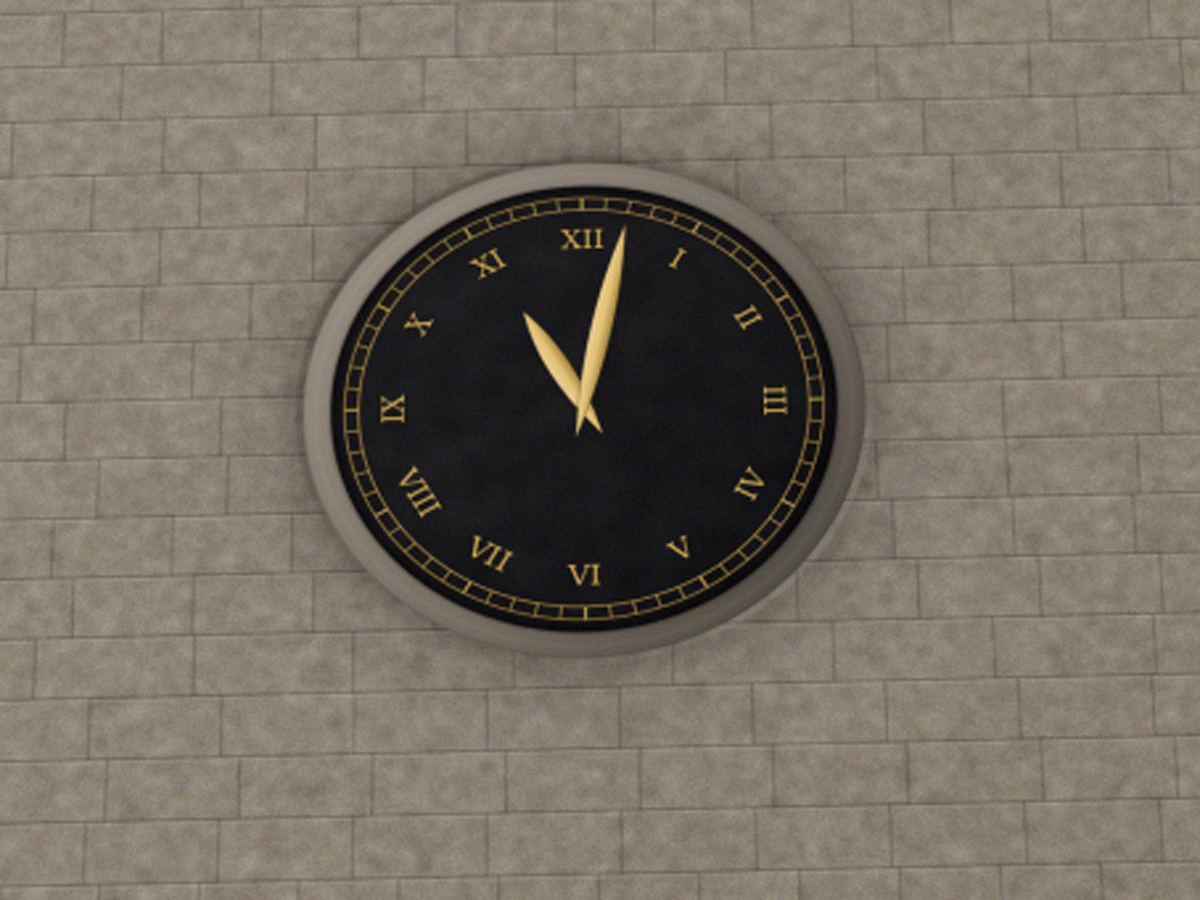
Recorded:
11.02
